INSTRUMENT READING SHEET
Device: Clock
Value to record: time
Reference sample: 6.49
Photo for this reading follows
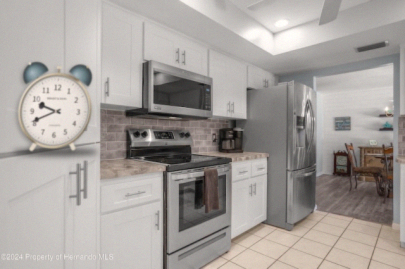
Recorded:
9.41
